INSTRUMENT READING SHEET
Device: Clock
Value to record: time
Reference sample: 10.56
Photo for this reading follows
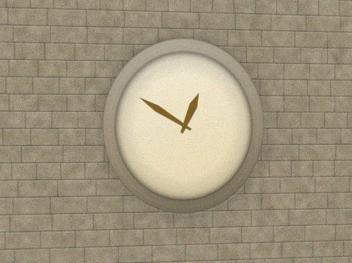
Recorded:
12.50
